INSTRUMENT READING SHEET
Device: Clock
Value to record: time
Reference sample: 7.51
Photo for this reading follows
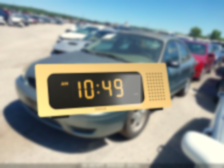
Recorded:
10.49
